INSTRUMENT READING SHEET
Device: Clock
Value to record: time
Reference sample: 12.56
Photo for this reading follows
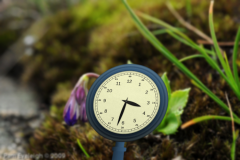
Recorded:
3.32
